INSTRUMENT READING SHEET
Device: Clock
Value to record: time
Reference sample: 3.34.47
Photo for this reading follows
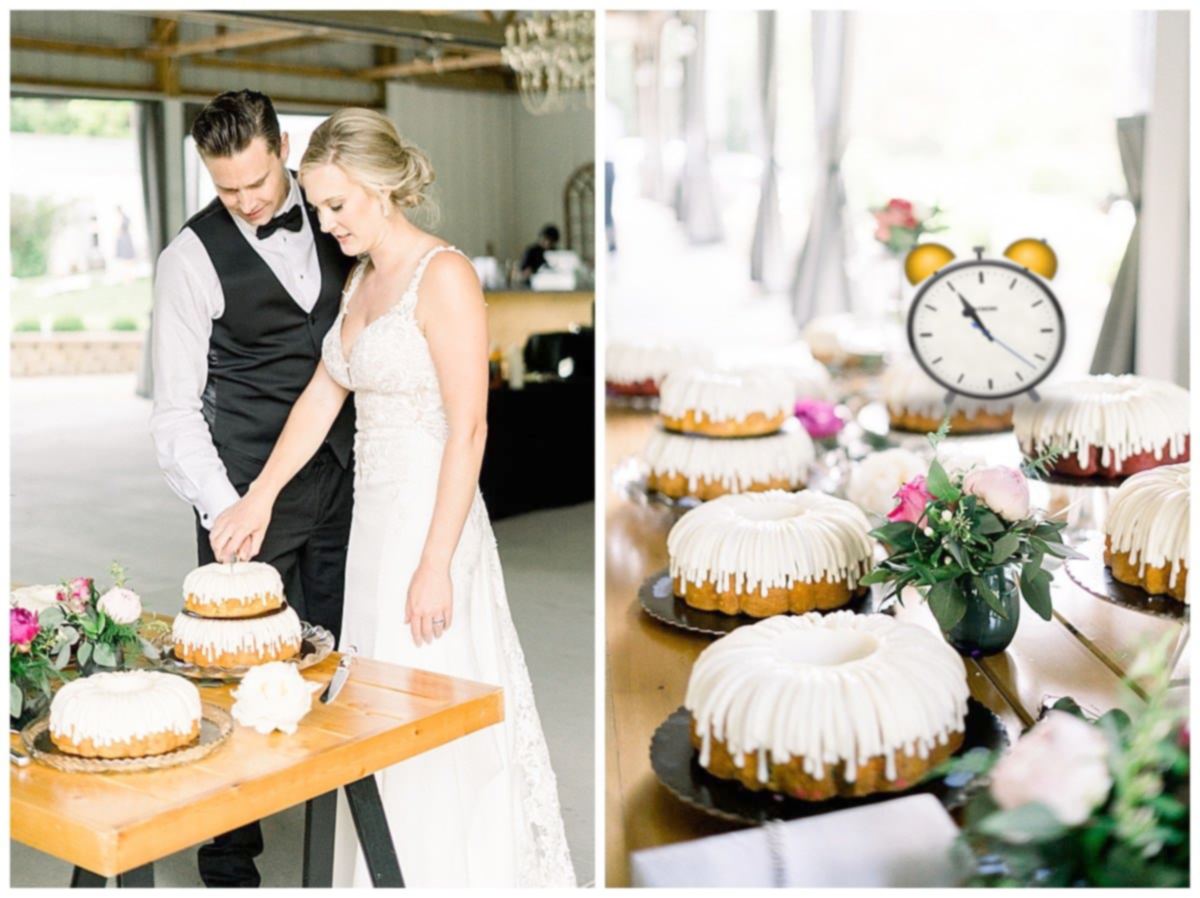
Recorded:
10.55.22
